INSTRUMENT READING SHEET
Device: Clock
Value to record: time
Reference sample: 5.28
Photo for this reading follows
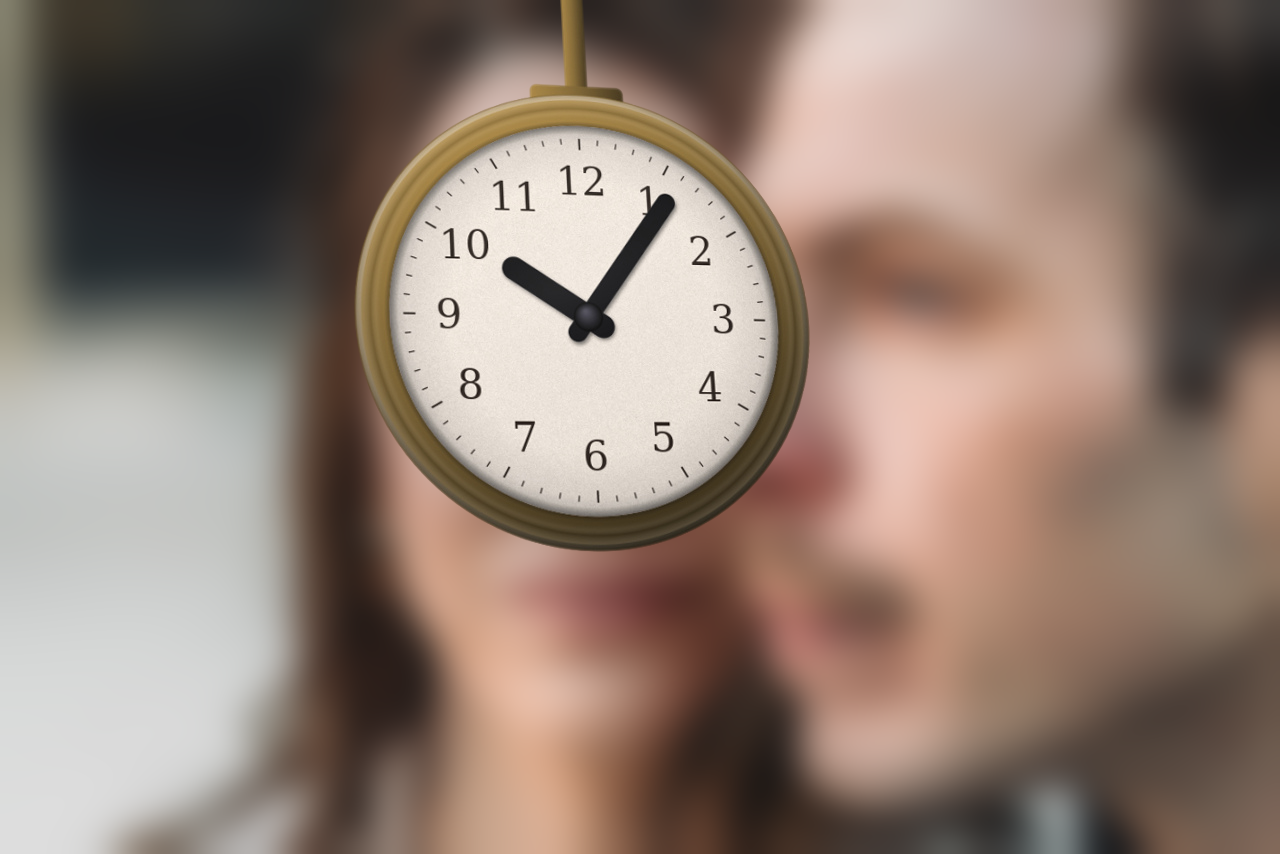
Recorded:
10.06
